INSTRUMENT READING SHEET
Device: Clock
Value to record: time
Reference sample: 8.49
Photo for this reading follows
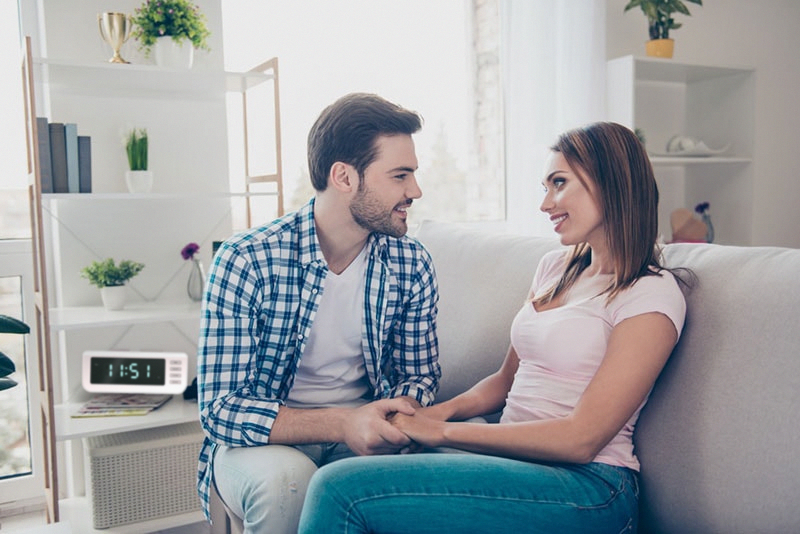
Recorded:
11.51
